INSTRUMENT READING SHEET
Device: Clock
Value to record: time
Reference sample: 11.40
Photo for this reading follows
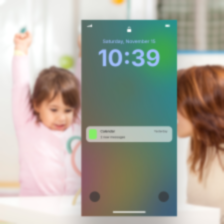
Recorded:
10.39
